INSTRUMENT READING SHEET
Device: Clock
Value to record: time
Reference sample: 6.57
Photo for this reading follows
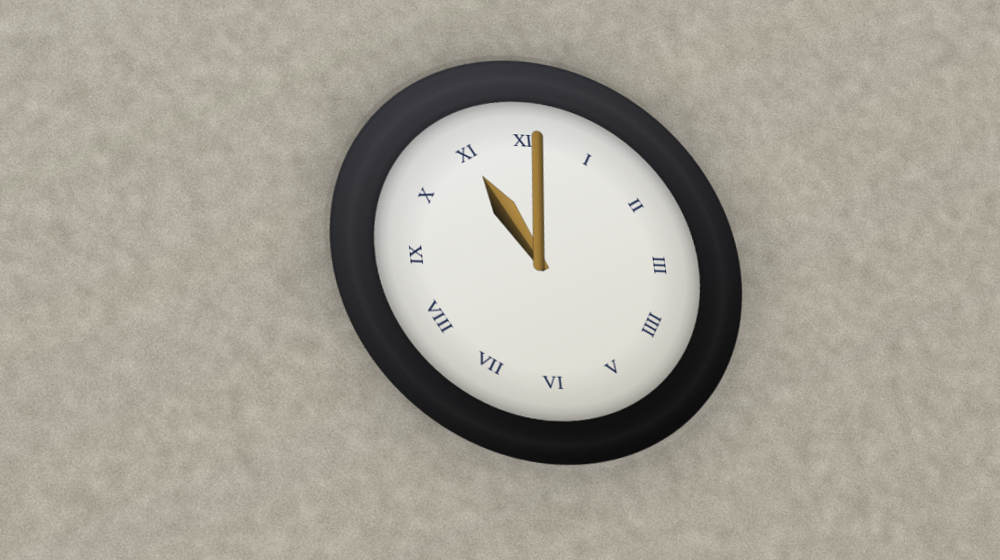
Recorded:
11.01
